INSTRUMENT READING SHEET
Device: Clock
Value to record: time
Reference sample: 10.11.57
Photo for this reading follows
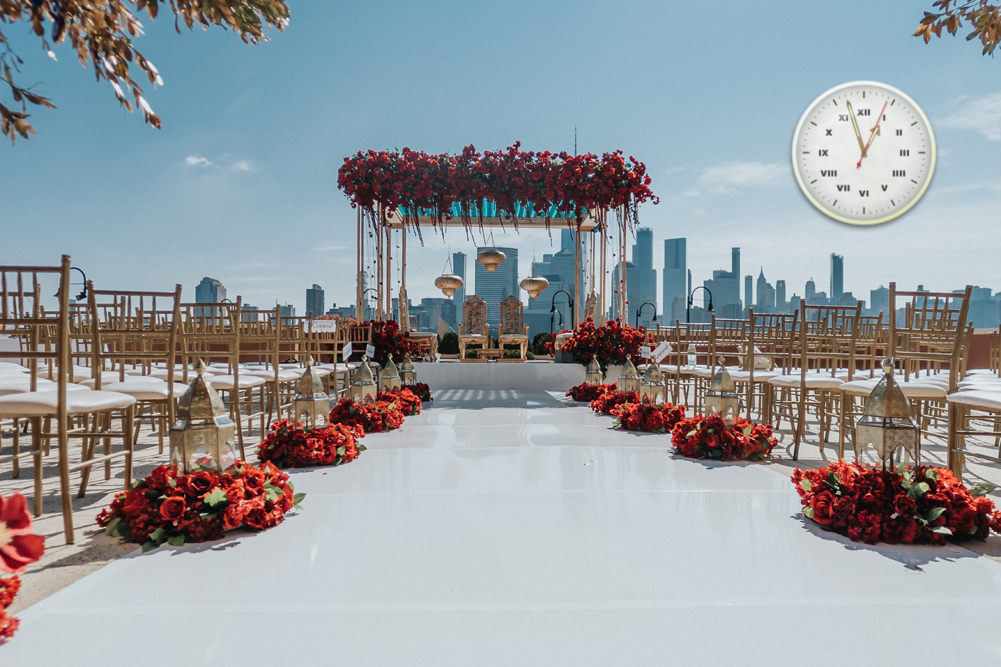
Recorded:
12.57.04
